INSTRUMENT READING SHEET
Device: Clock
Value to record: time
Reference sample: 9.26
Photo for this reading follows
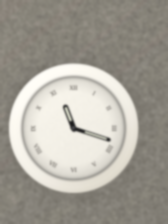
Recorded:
11.18
